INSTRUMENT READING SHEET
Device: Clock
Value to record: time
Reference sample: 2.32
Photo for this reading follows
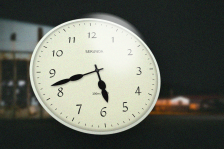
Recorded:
5.42
